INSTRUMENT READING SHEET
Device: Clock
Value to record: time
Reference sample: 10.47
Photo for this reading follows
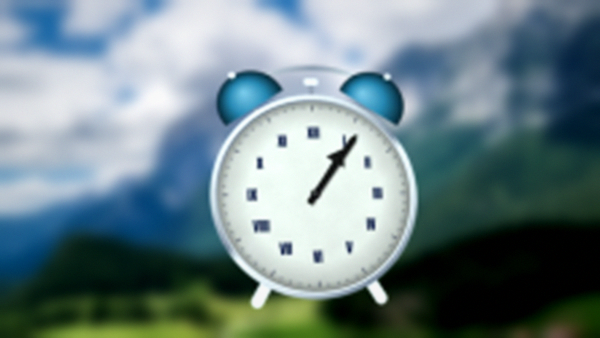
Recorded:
1.06
